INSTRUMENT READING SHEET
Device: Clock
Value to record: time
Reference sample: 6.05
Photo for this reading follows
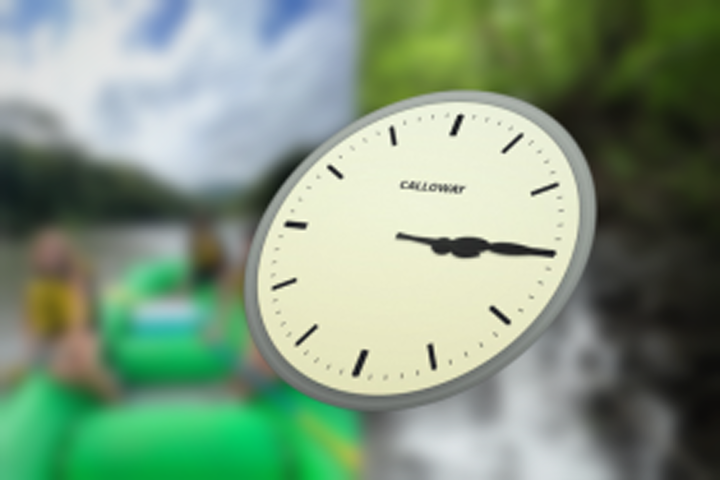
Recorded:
3.15
